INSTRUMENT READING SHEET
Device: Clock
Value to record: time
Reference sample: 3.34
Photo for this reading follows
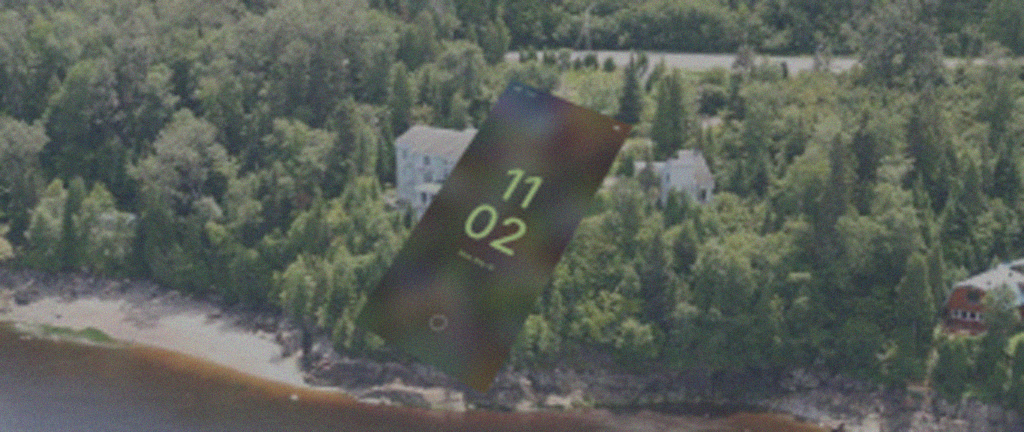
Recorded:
11.02
